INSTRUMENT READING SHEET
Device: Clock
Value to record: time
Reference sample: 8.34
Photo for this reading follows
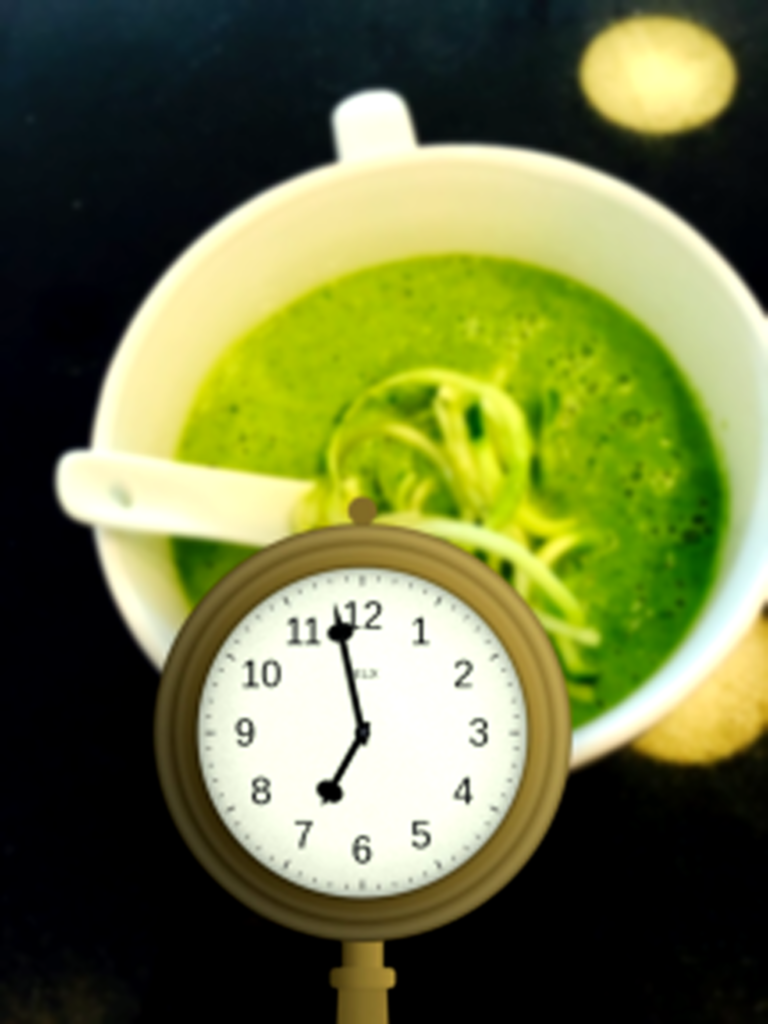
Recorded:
6.58
